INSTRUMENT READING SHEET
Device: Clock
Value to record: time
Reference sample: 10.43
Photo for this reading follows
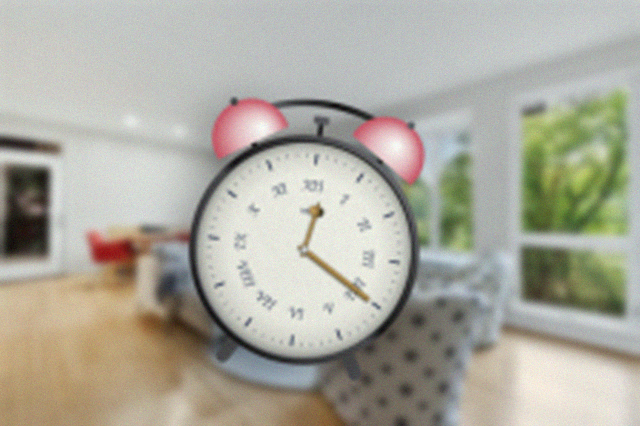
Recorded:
12.20
